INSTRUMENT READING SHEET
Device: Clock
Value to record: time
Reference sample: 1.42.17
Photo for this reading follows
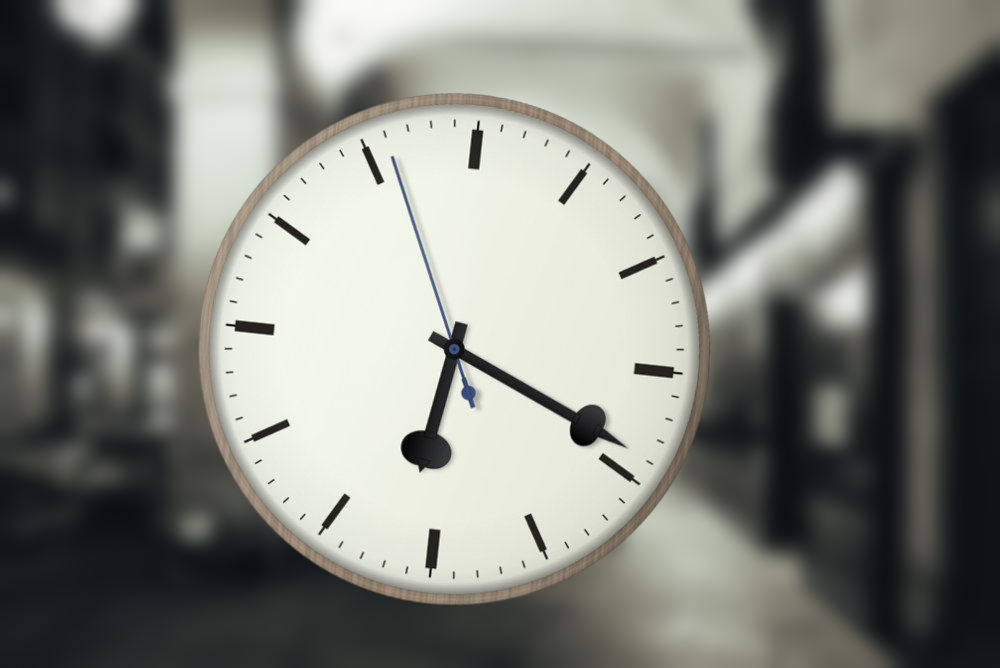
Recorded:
6.18.56
